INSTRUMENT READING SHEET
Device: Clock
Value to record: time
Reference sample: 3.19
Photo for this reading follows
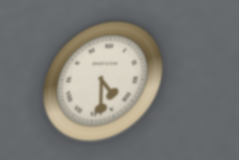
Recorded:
4.28
